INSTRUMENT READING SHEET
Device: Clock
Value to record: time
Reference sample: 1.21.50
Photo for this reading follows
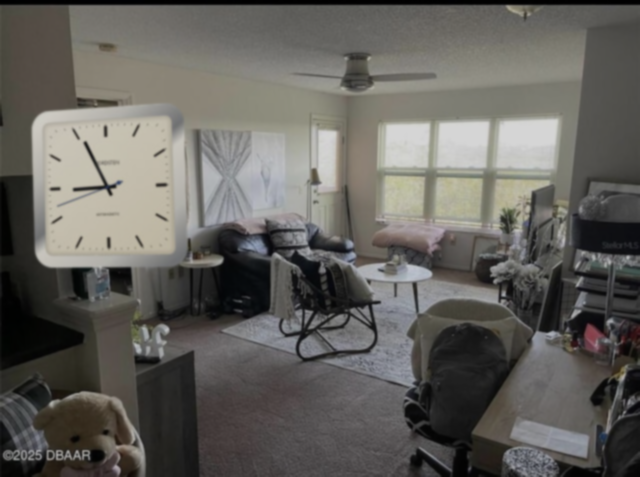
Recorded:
8.55.42
